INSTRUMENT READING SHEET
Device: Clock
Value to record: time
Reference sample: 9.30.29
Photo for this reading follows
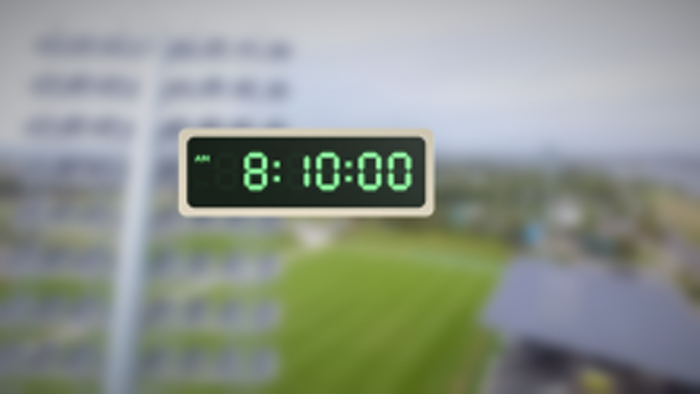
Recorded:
8.10.00
